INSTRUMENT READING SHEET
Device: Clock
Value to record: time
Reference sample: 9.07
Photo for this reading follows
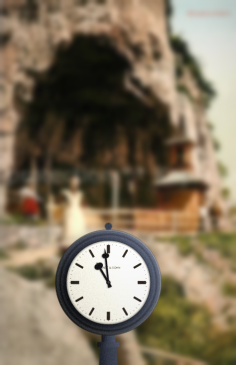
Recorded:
10.59
